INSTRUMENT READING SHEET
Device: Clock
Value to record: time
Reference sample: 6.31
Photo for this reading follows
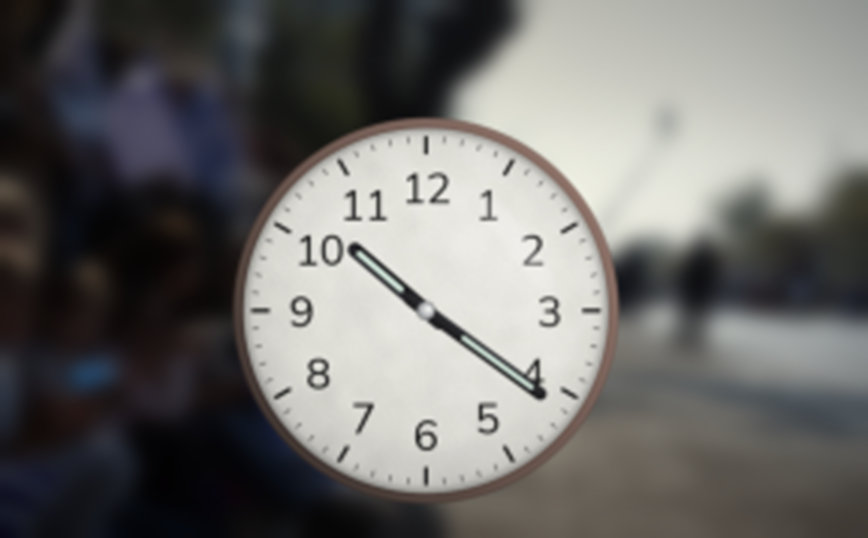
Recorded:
10.21
